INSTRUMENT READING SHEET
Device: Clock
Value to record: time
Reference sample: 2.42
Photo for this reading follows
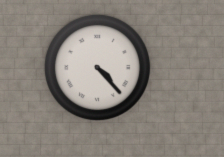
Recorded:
4.23
